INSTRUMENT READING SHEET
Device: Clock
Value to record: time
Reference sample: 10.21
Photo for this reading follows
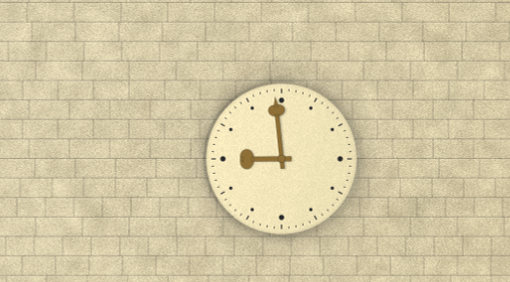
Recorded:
8.59
